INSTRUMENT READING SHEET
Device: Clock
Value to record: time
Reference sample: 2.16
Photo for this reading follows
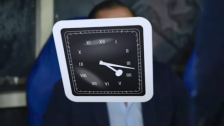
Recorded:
4.17
